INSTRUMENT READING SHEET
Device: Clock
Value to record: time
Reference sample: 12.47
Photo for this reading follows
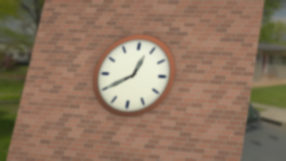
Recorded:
12.40
